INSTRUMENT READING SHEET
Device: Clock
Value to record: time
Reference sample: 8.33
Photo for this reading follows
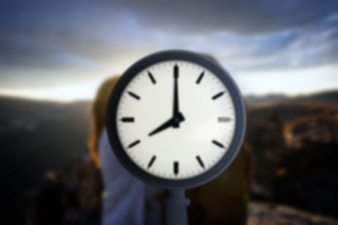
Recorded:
8.00
